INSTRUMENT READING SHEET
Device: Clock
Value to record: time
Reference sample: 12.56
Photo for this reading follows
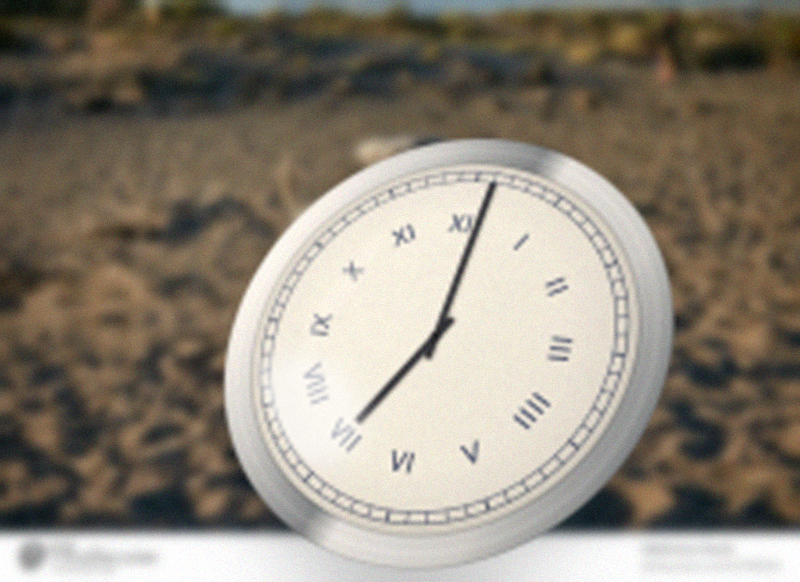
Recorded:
7.01
